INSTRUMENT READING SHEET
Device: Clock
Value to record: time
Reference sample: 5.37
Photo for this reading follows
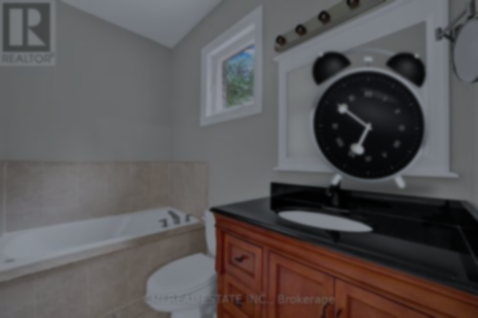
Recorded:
6.51
